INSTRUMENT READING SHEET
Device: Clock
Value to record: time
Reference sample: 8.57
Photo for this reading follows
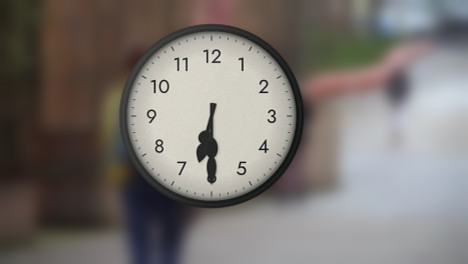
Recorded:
6.30
